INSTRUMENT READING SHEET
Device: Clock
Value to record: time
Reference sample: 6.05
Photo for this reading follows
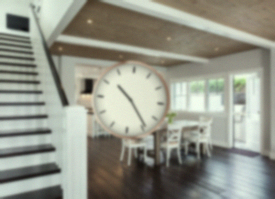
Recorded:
10.24
